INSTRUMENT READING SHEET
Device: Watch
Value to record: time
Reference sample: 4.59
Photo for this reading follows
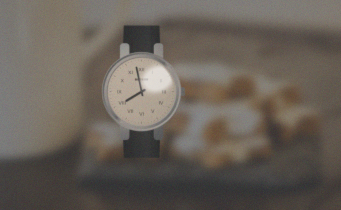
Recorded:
7.58
